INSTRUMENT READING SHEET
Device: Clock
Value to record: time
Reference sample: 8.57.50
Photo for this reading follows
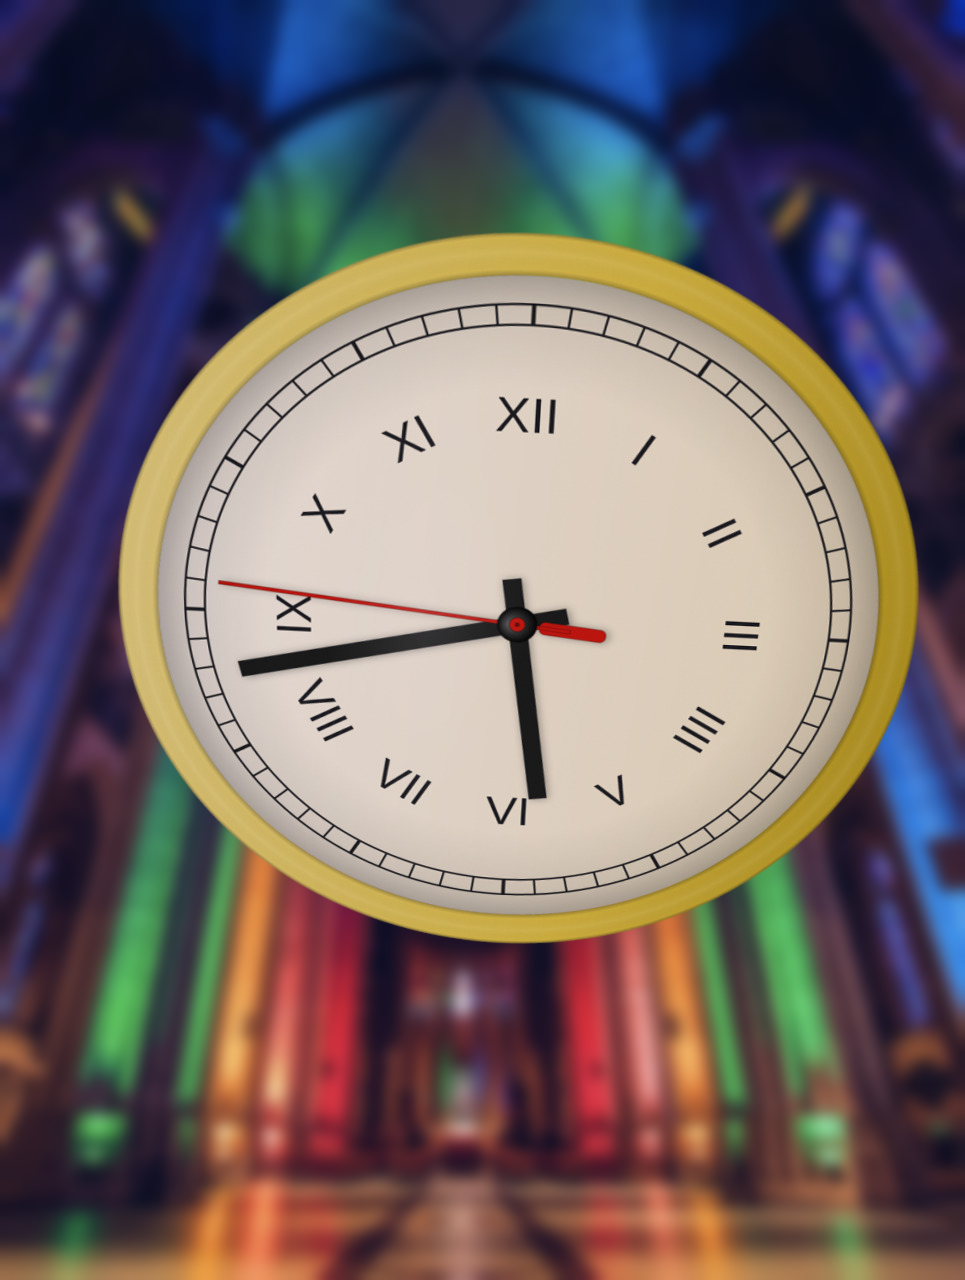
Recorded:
5.42.46
